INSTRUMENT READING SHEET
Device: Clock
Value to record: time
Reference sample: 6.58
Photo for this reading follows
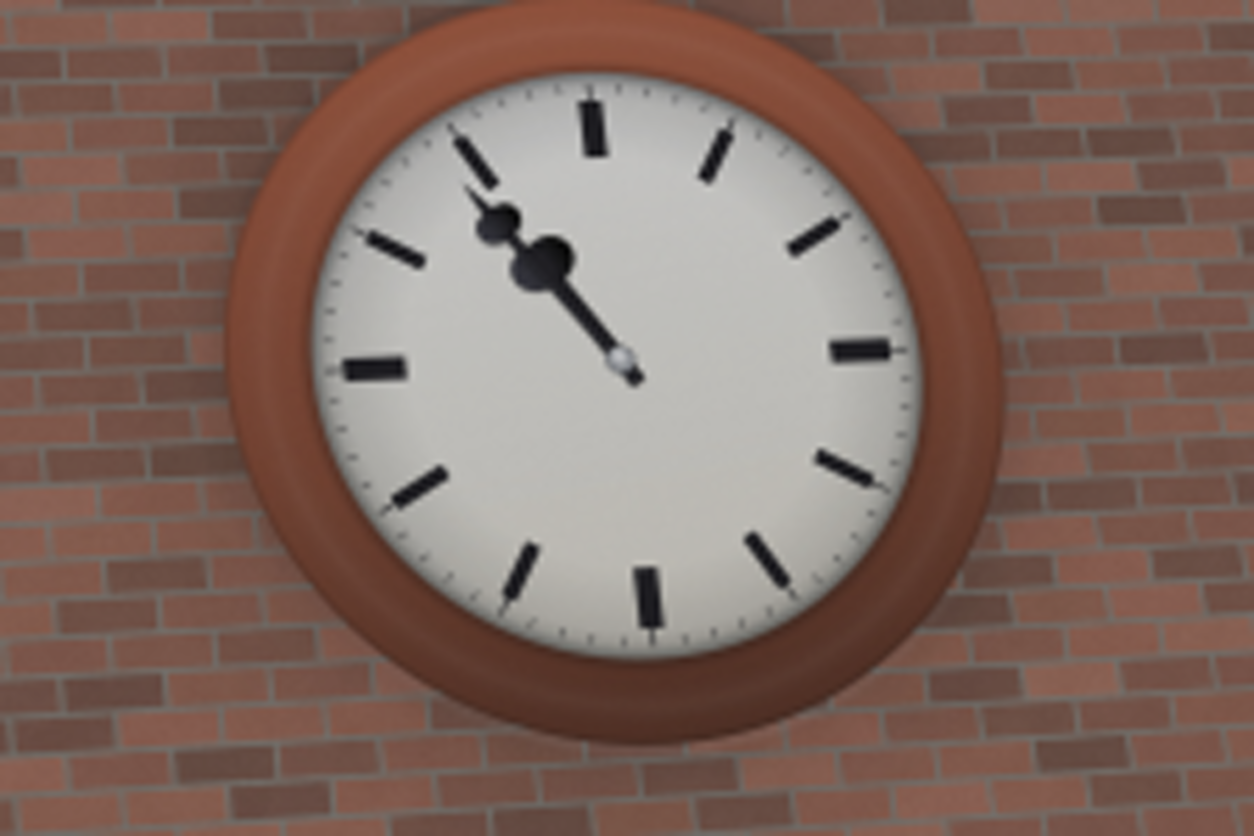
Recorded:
10.54
